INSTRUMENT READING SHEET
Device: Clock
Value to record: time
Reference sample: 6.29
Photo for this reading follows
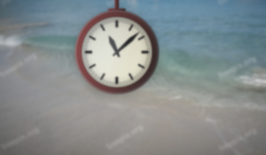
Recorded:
11.08
